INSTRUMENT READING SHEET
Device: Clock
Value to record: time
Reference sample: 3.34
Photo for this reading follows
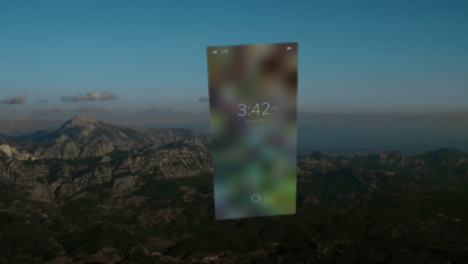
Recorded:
3.42
